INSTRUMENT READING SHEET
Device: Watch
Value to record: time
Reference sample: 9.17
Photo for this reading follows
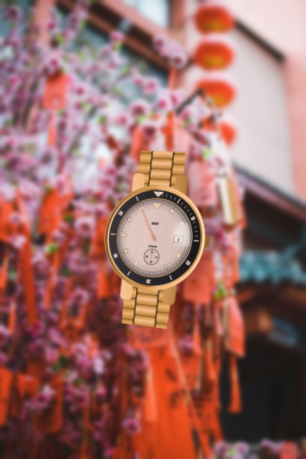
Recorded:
10.55
